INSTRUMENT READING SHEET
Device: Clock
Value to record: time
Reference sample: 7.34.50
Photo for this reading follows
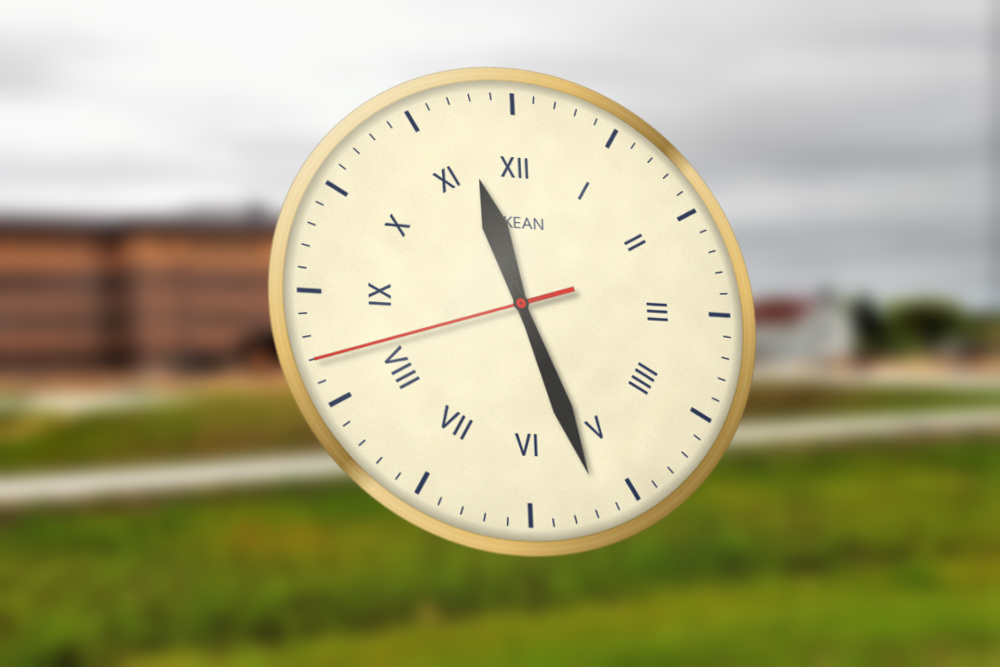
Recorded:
11.26.42
